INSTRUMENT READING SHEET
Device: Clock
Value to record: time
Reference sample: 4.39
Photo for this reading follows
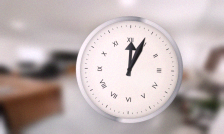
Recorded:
12.04
